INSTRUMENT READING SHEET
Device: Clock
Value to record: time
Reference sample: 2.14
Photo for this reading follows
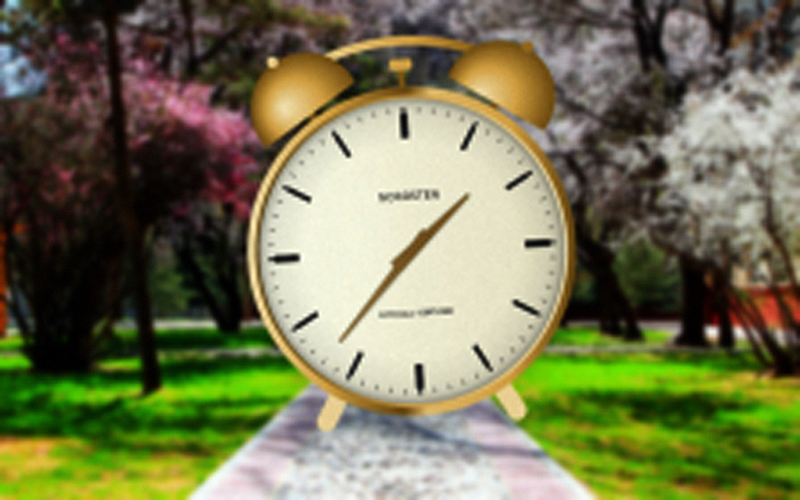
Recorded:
1.37
